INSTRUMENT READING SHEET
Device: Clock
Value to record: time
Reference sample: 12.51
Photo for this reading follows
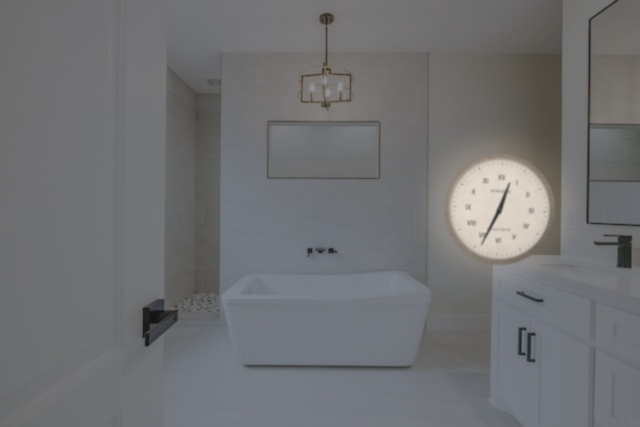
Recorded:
12.34
